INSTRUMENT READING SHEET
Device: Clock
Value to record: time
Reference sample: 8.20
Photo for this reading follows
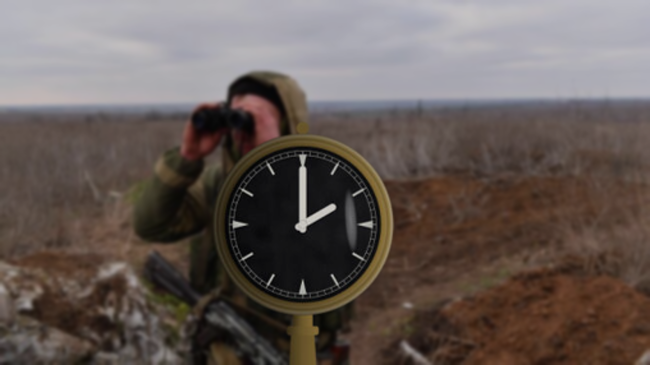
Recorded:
2.00
